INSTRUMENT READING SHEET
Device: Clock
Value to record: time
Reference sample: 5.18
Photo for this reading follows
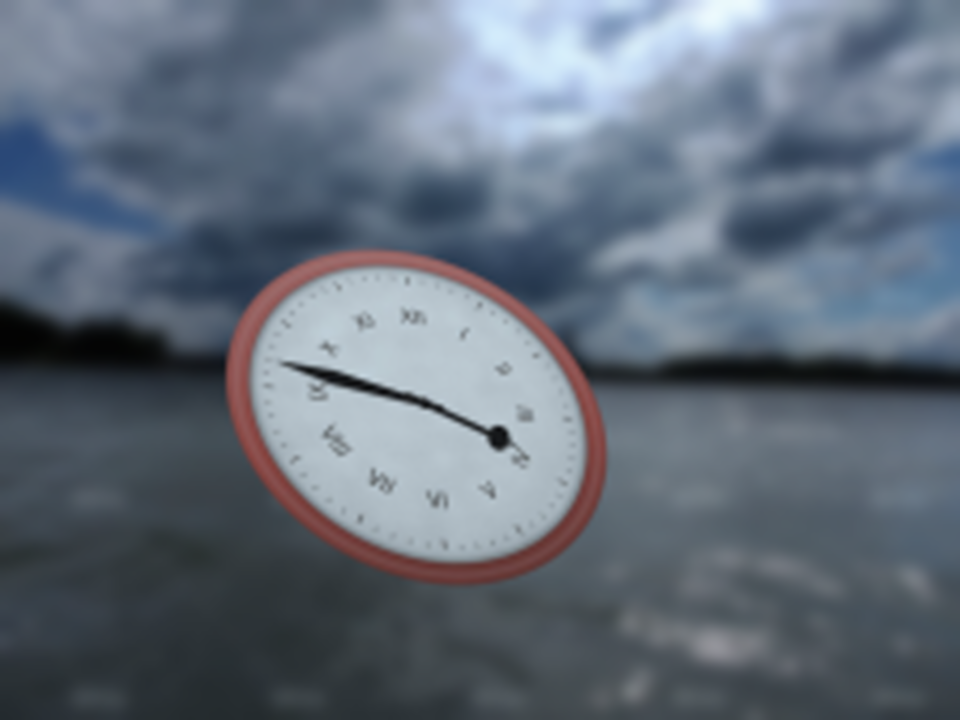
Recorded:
3.47
